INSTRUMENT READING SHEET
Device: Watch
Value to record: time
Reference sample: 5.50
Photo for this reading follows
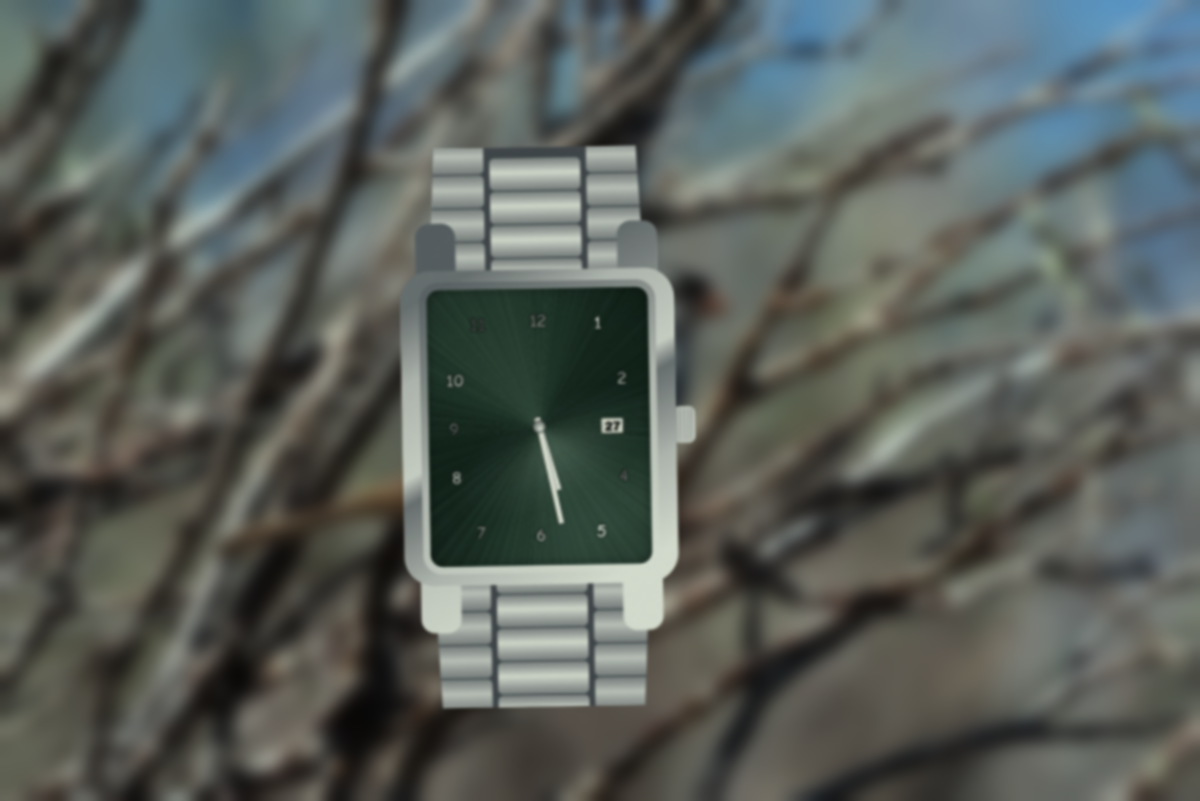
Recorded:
5.28
